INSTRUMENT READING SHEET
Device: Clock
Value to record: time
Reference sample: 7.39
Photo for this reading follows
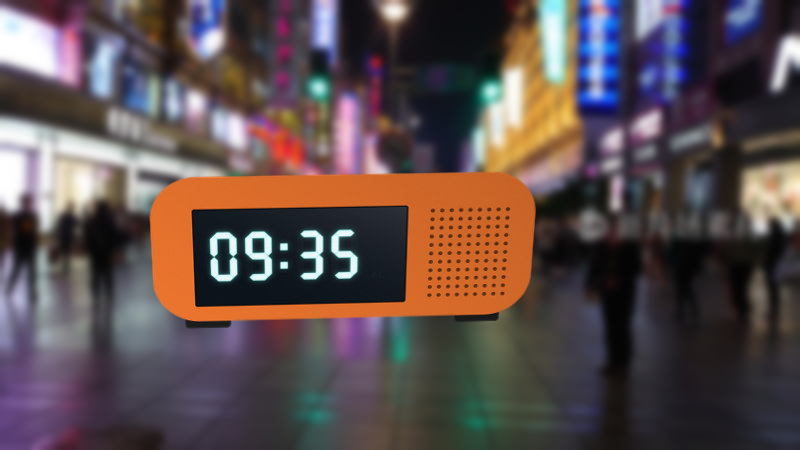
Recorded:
9.35
